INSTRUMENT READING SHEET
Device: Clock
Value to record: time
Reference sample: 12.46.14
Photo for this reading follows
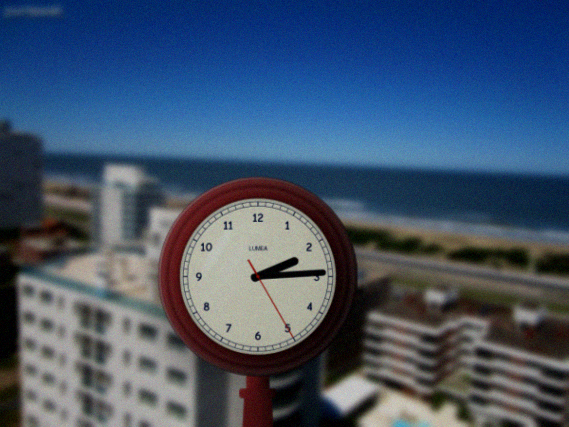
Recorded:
2.14.25
